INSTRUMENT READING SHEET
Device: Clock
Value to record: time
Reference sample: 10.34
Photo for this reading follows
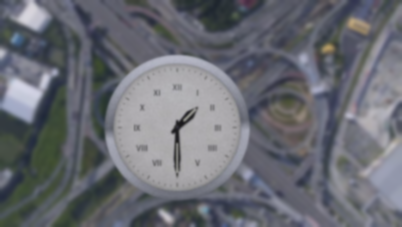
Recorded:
1.30
